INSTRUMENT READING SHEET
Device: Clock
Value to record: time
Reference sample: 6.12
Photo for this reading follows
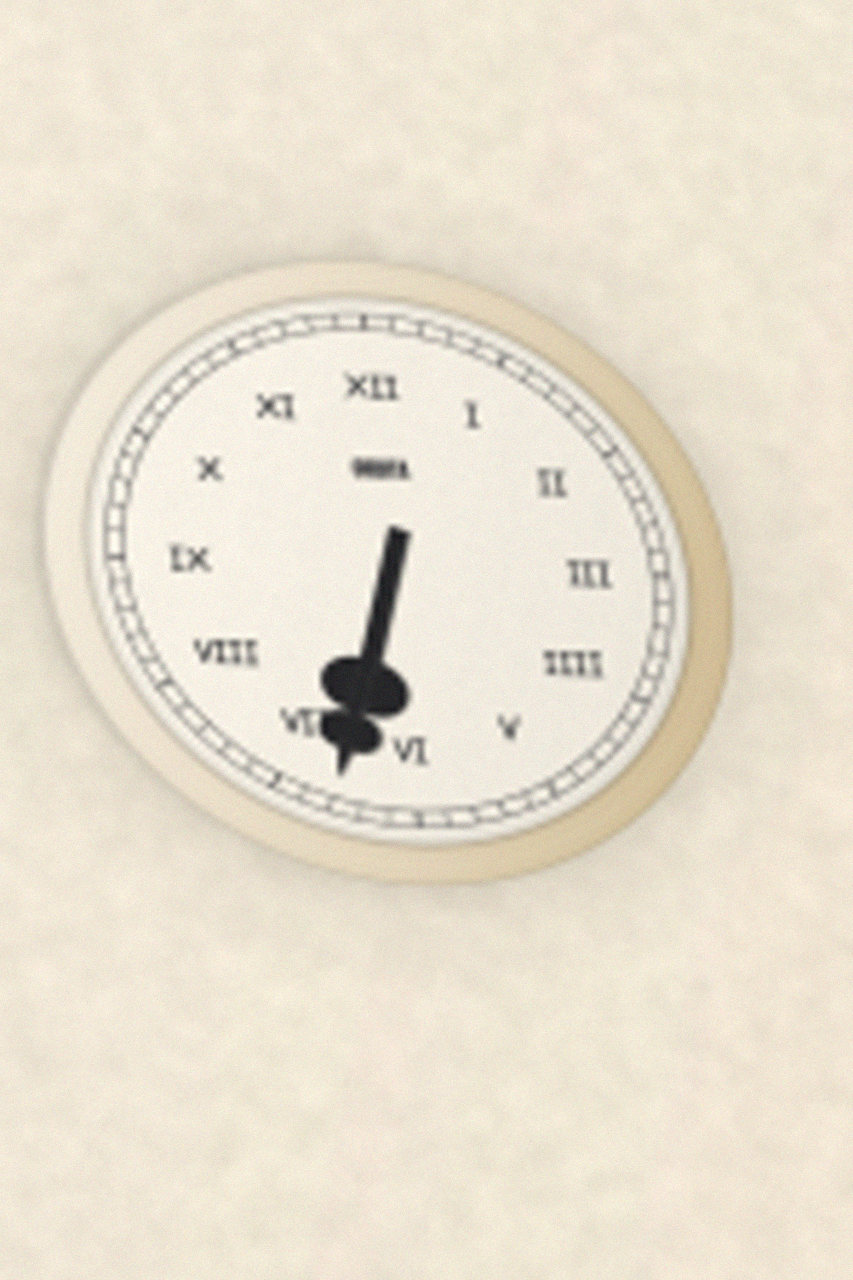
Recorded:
6.33
